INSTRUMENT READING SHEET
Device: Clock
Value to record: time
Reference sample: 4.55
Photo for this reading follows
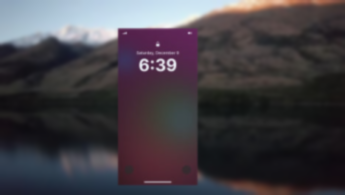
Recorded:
6.39
